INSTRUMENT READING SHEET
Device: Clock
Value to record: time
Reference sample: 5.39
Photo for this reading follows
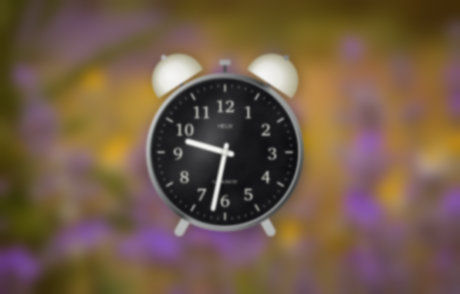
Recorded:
9.32
